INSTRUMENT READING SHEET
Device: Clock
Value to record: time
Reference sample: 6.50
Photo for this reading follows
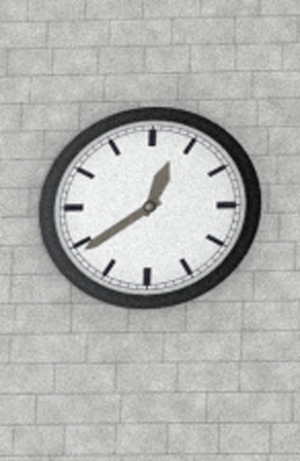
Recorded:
12.39
